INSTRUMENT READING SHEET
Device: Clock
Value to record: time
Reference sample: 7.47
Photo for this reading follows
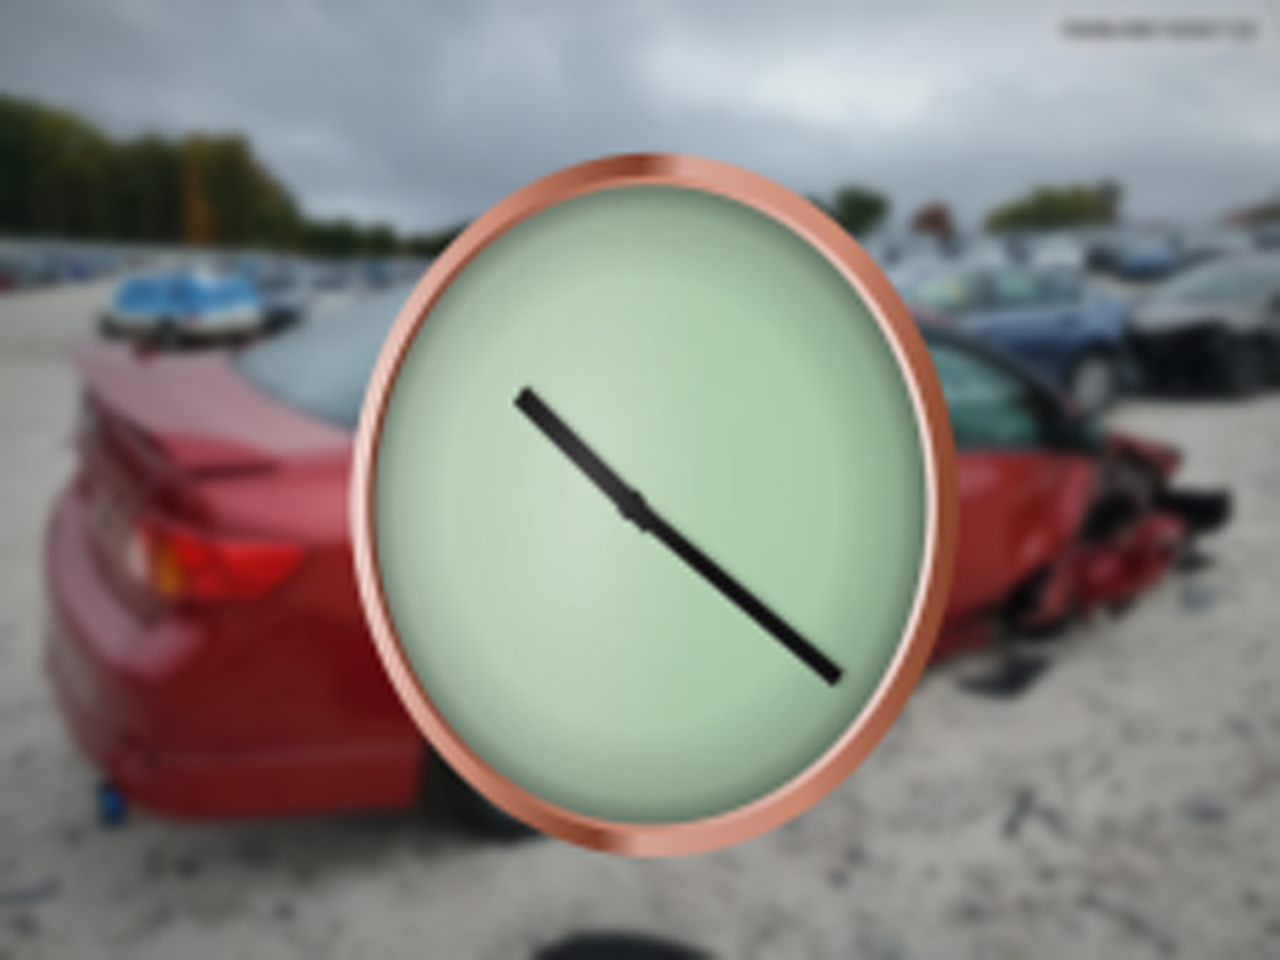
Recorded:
10.21
